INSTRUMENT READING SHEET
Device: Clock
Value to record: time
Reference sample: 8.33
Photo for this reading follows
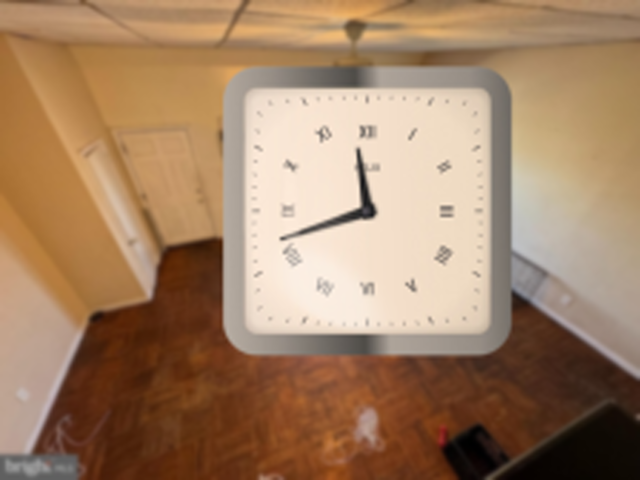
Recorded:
11.42
